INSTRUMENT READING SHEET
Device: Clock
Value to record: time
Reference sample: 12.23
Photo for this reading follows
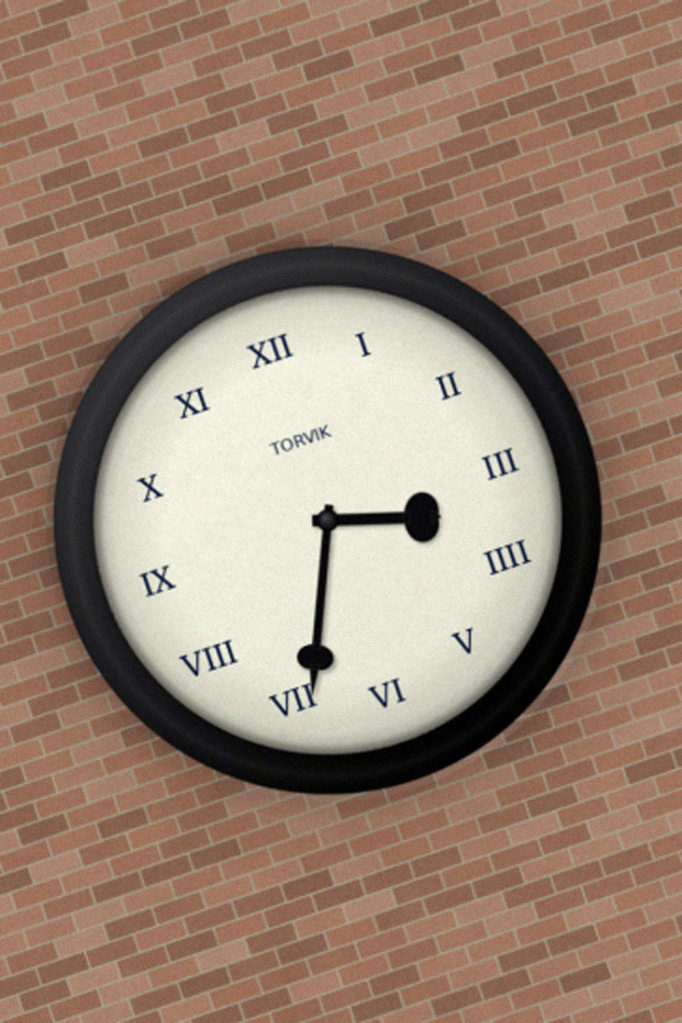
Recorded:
3.34
